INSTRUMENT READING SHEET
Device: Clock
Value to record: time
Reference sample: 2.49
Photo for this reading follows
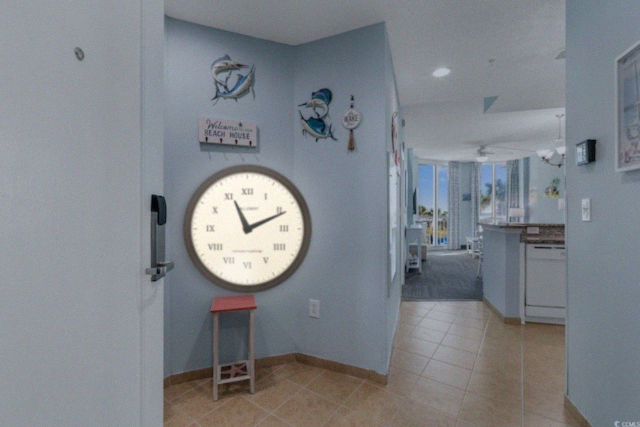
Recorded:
11.11
